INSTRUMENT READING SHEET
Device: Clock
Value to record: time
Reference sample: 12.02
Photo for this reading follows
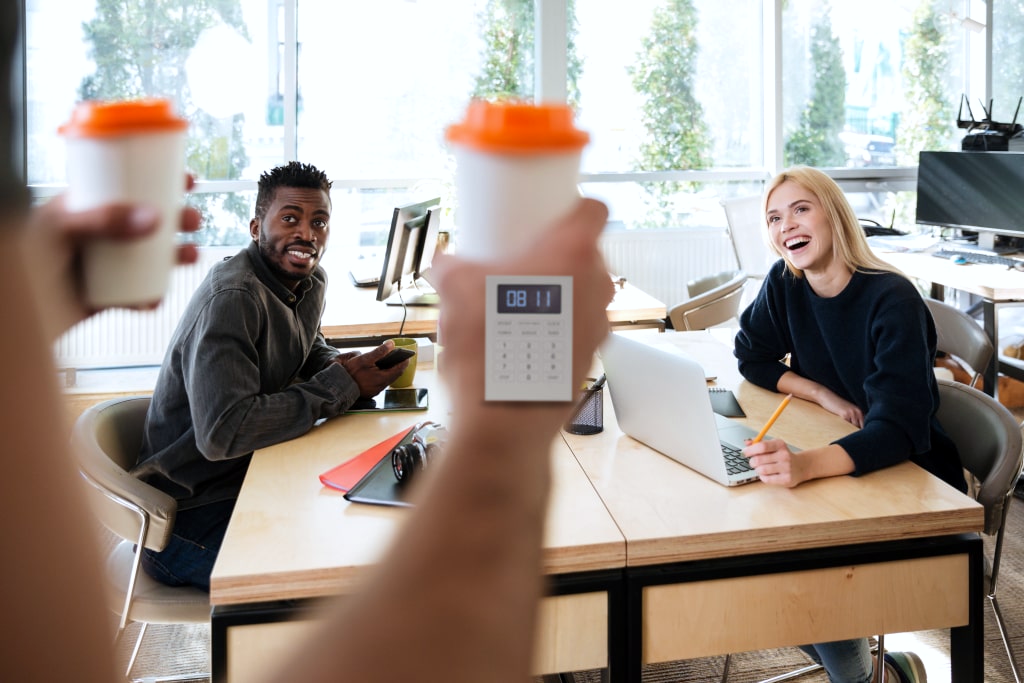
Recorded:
8.11
